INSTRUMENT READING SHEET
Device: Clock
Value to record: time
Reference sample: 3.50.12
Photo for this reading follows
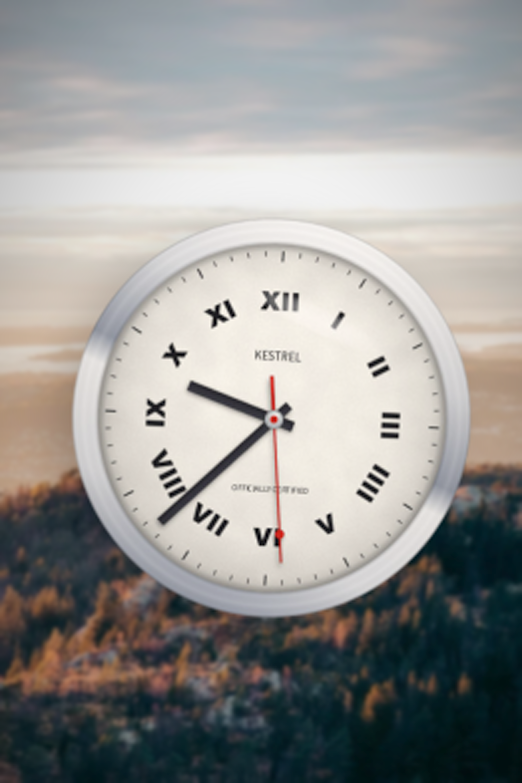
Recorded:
9.37.29
